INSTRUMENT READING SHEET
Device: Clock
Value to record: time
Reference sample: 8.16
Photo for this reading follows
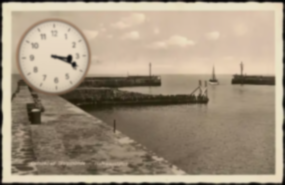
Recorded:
3.19
